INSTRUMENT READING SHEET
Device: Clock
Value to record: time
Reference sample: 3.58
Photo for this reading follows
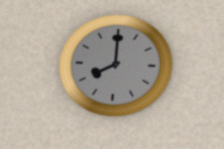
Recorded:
8.00
